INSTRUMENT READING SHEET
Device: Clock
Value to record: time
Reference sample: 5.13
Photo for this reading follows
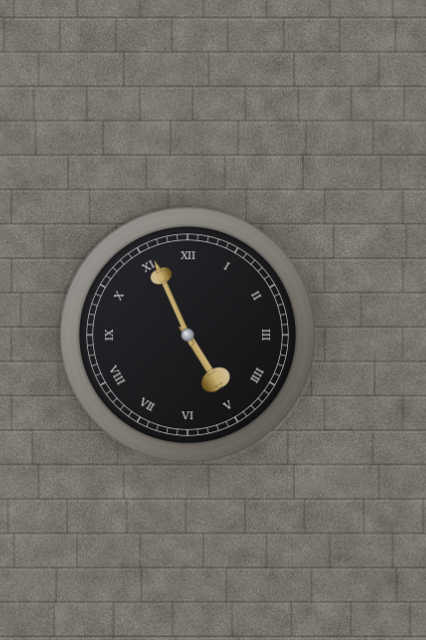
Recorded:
4.56
